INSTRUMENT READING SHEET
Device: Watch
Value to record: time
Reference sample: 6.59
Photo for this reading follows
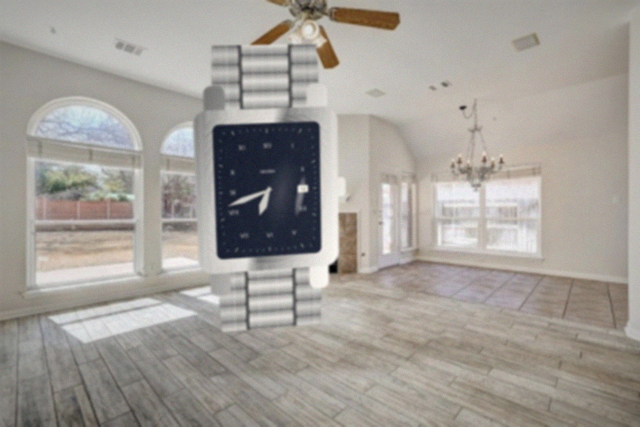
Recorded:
6.42
